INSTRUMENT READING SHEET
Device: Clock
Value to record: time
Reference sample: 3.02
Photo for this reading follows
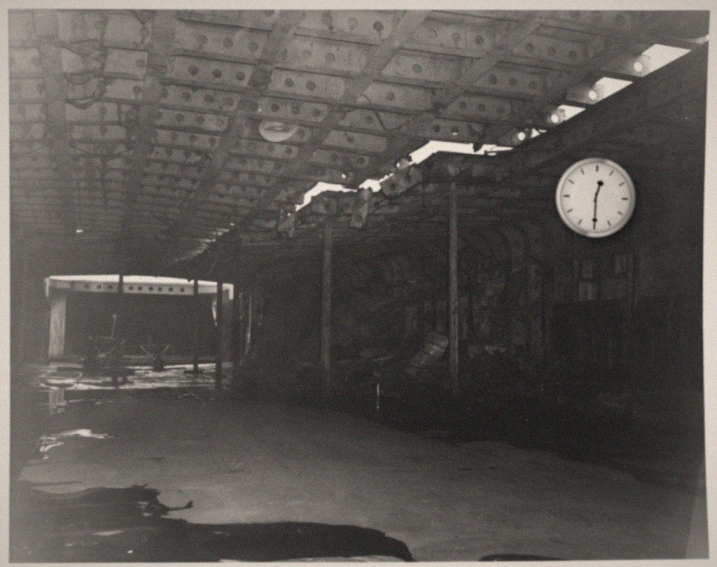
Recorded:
12.30
